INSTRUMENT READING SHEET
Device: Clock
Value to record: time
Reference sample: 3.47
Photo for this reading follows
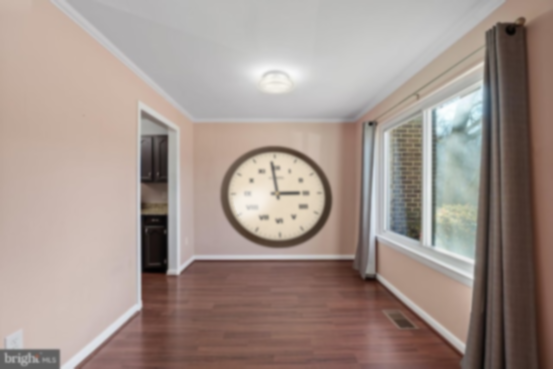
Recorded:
2.59
